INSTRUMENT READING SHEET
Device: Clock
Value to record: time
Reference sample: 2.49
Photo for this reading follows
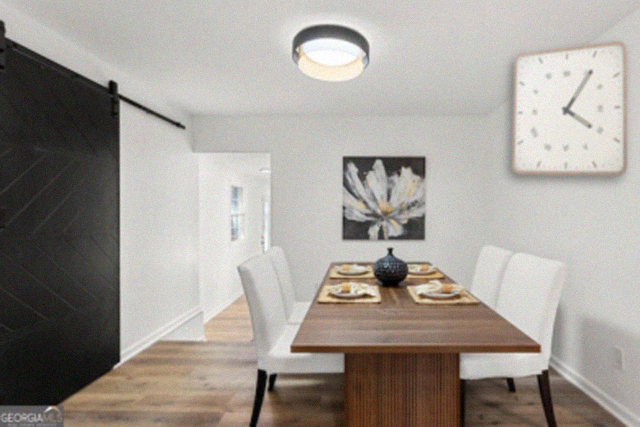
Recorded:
4.06
